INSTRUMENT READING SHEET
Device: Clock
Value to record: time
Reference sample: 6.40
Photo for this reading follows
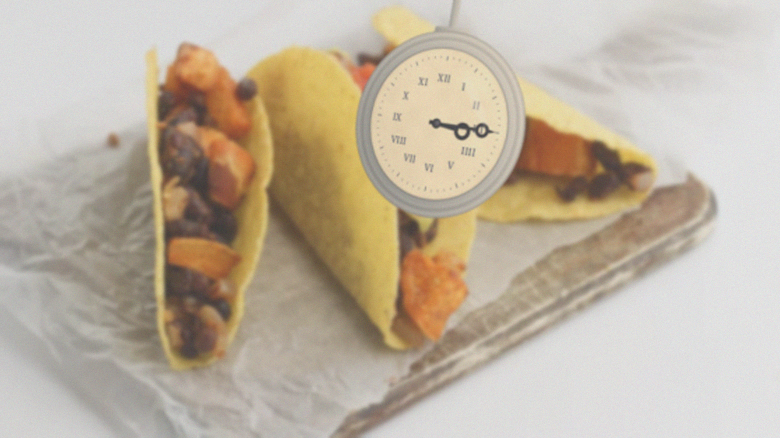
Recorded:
3.15
